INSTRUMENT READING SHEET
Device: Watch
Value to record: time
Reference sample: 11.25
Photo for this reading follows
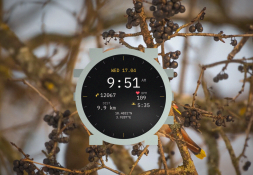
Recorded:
9.51
